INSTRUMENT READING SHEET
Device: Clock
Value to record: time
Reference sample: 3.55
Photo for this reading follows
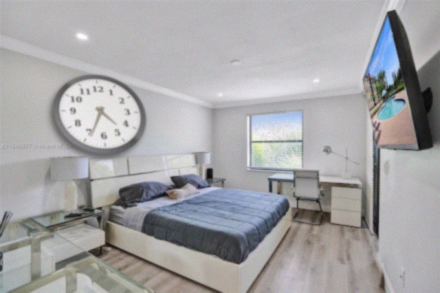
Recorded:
4.34
